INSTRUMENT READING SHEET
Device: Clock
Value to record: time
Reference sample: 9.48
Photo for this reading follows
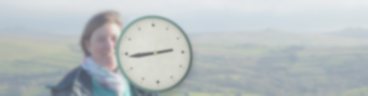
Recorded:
2.44
